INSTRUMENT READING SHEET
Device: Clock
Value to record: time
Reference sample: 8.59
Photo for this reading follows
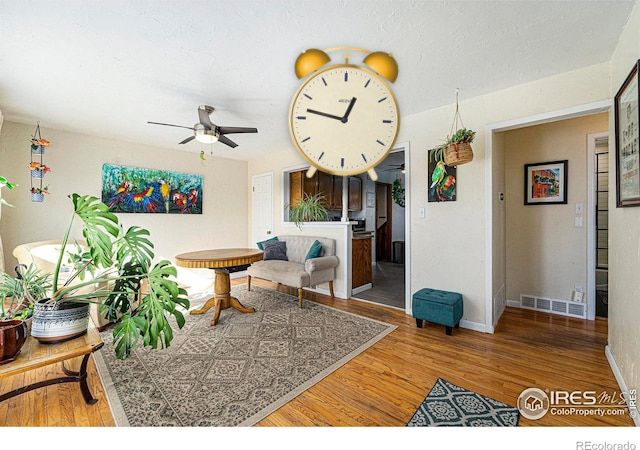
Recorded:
12.47
